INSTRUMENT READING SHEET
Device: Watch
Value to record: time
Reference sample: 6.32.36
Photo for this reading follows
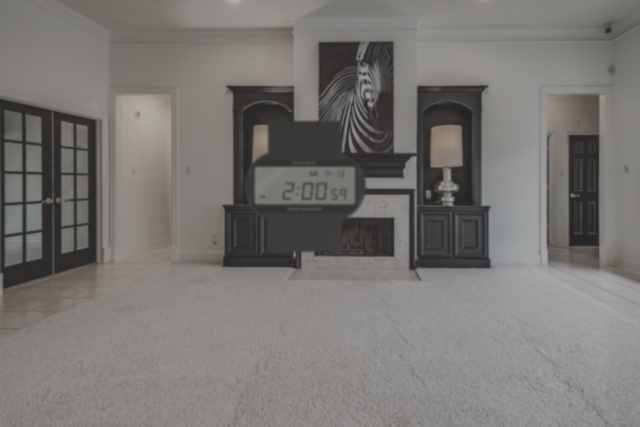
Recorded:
2.00.59
